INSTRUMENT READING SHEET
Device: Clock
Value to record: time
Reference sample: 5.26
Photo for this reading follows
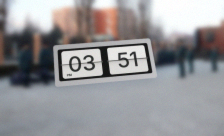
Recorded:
3.51
